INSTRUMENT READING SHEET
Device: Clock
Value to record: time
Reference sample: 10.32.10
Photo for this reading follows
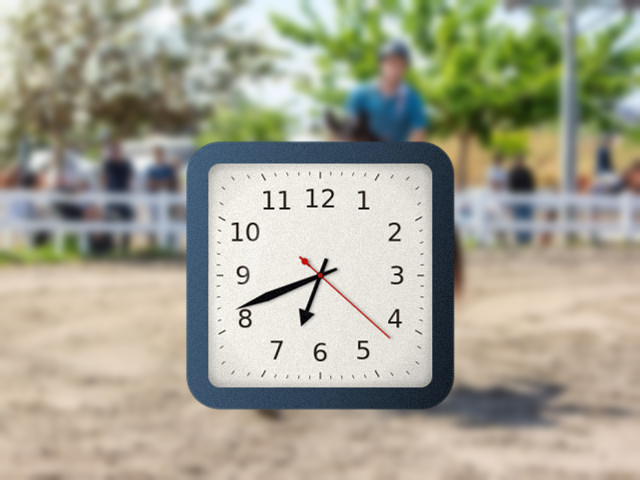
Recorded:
6.41.22
